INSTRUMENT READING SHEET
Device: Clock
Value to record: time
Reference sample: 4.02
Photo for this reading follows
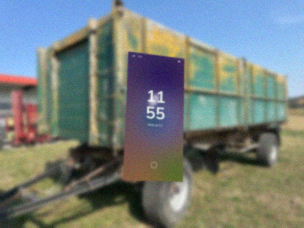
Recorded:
11.55
